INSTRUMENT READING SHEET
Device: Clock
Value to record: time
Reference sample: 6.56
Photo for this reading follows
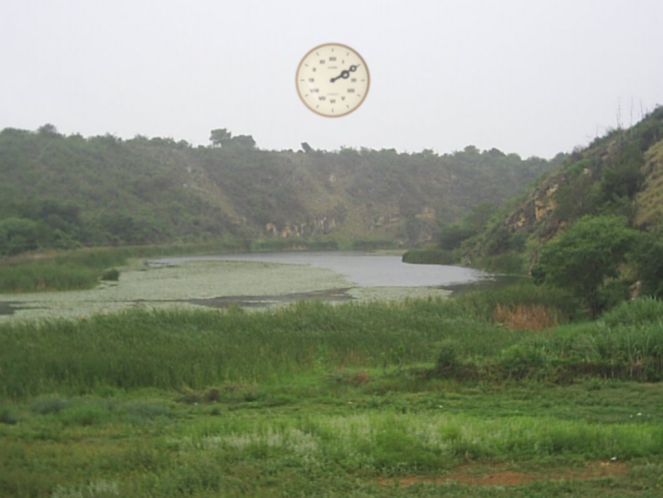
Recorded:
2.10
